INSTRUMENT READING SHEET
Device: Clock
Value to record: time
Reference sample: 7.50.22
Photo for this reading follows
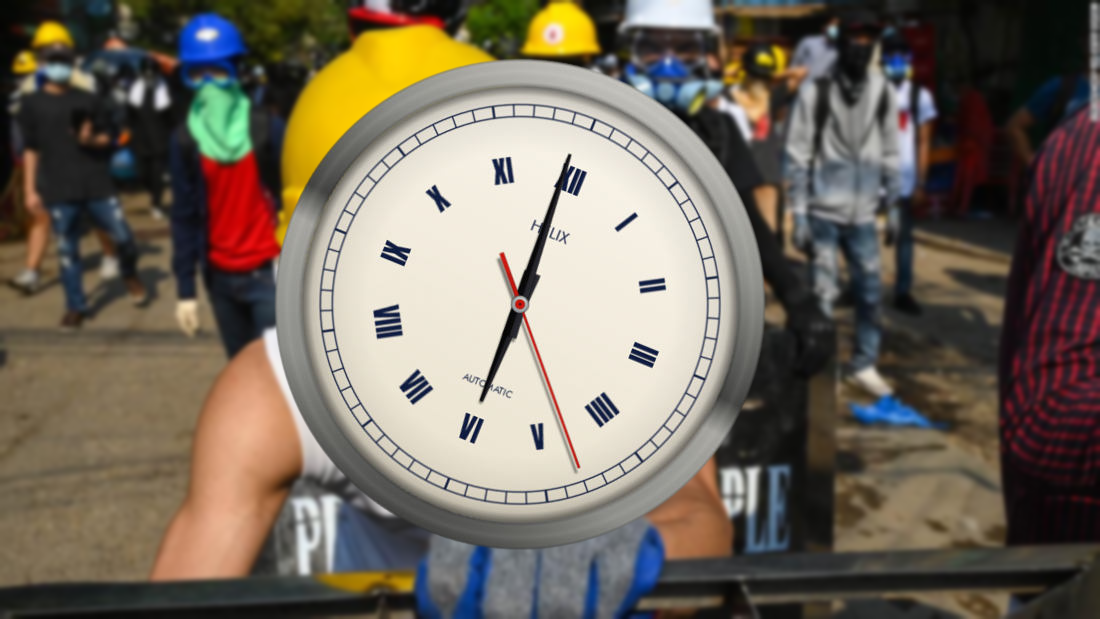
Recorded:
5.59.23
